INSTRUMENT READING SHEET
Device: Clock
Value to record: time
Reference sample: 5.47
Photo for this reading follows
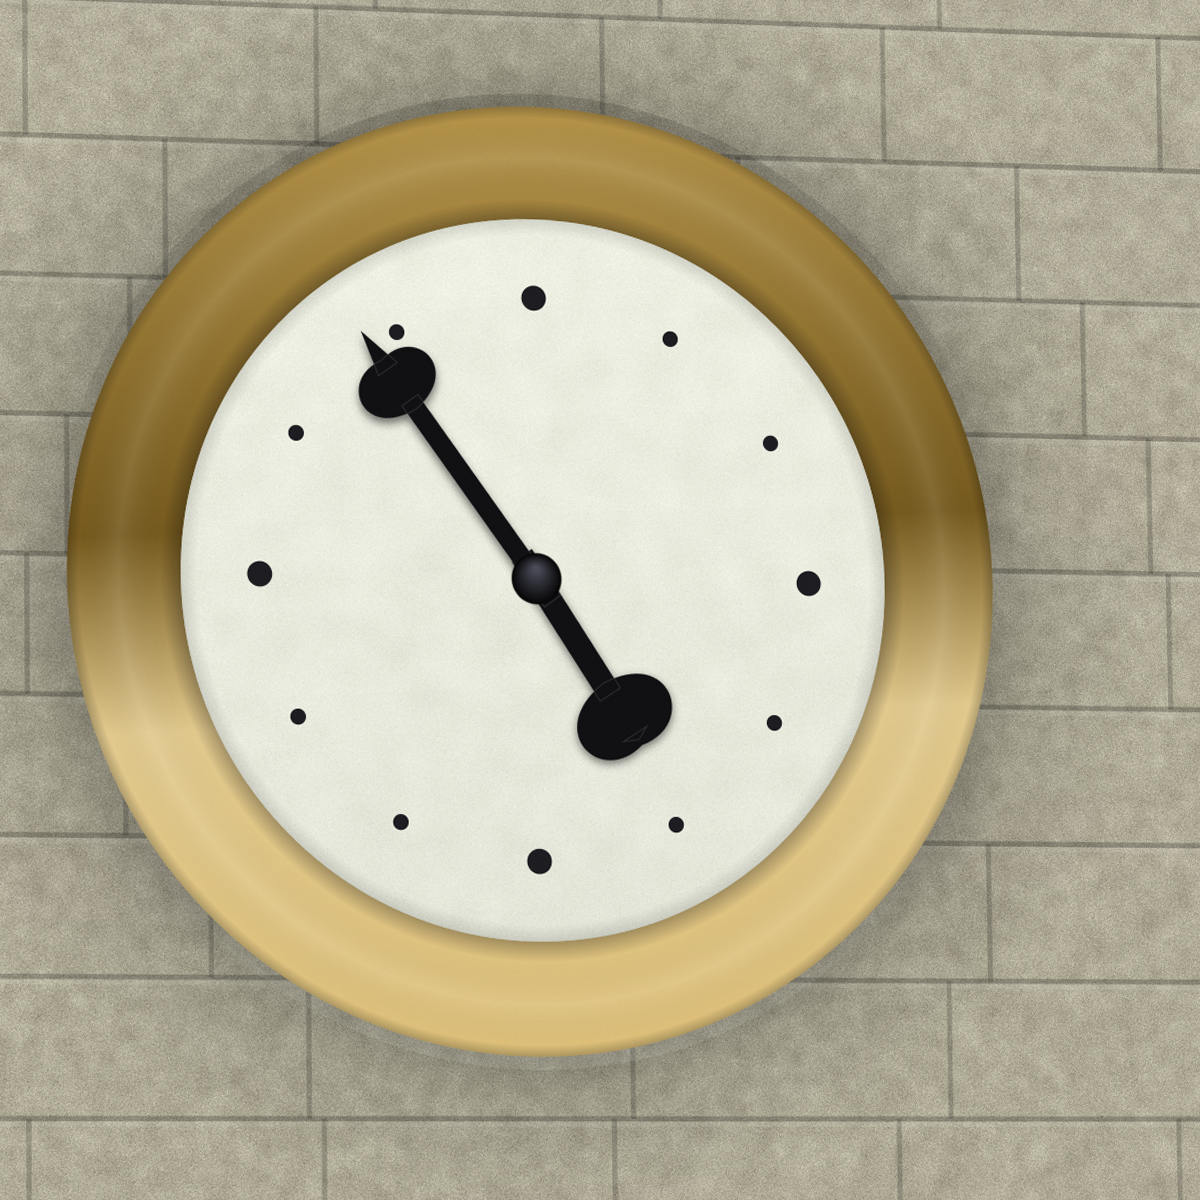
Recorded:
4.54
